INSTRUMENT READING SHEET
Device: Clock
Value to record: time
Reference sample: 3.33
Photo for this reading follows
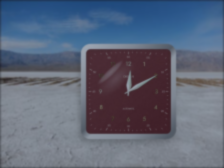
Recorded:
12.10
